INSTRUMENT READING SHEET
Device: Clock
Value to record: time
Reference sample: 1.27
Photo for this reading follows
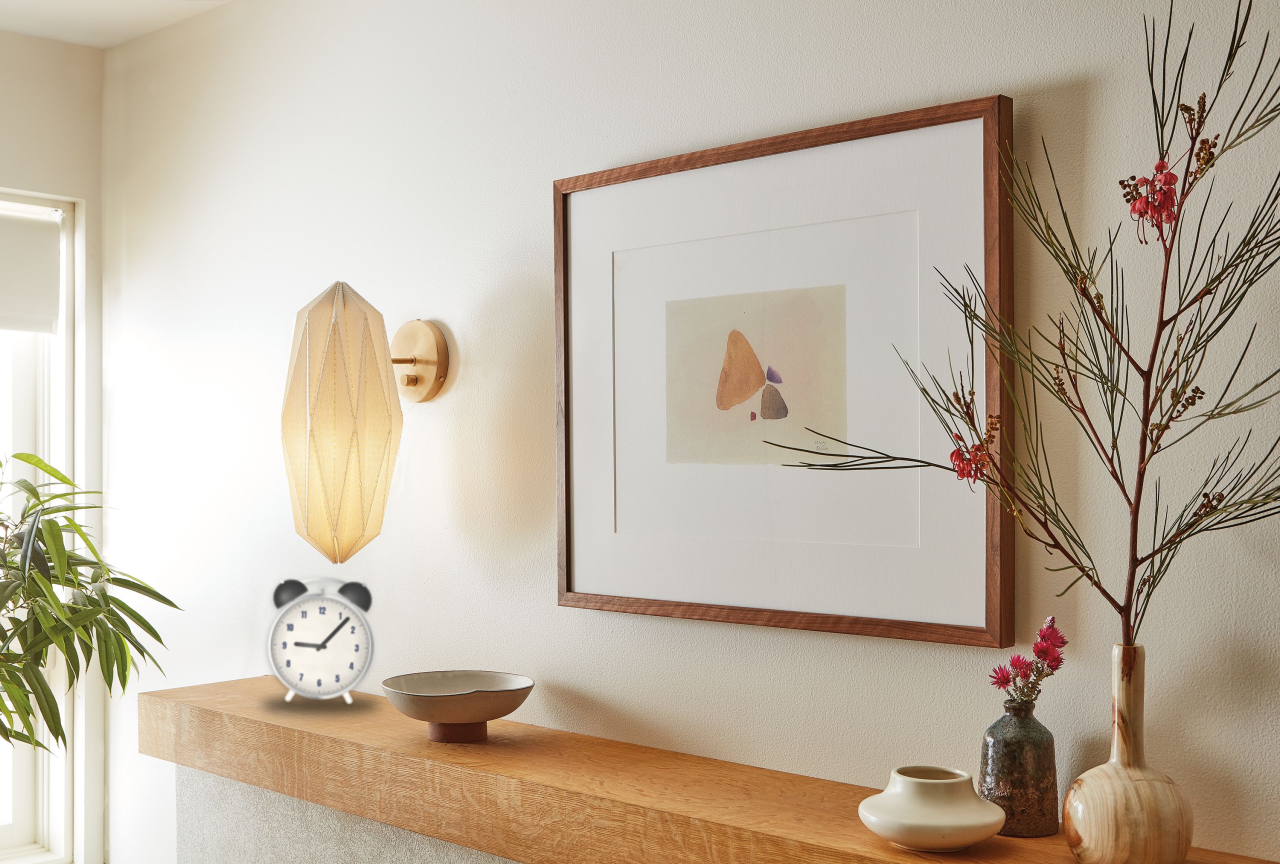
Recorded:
9.07
